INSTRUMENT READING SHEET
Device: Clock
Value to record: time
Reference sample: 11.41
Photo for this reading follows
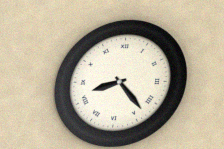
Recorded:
8.23
